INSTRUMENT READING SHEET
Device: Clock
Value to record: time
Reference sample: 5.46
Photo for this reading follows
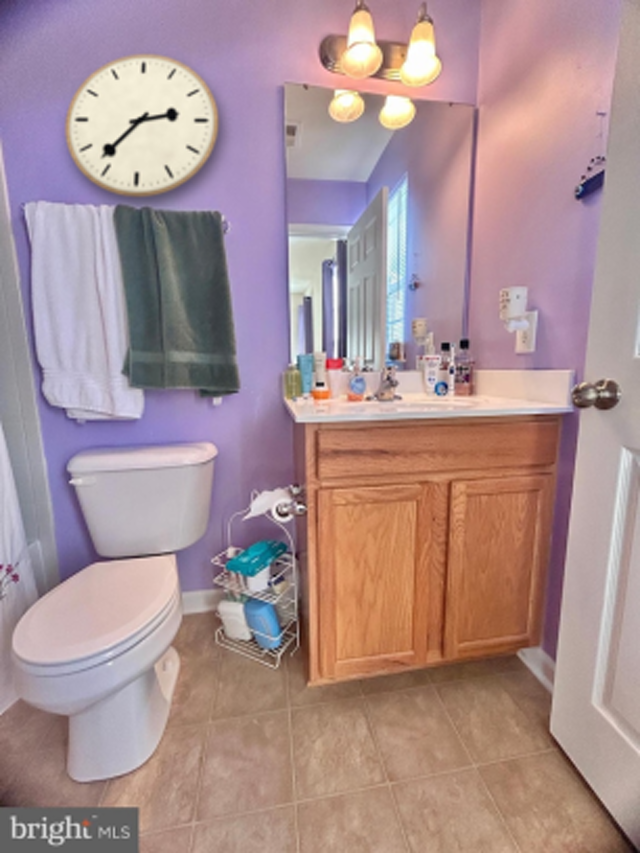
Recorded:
2.37
